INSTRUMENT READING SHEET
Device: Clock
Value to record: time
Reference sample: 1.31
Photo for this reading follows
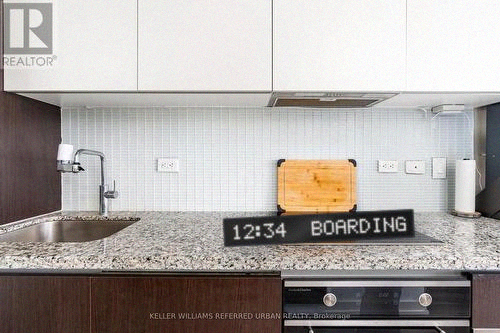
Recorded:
12.34
